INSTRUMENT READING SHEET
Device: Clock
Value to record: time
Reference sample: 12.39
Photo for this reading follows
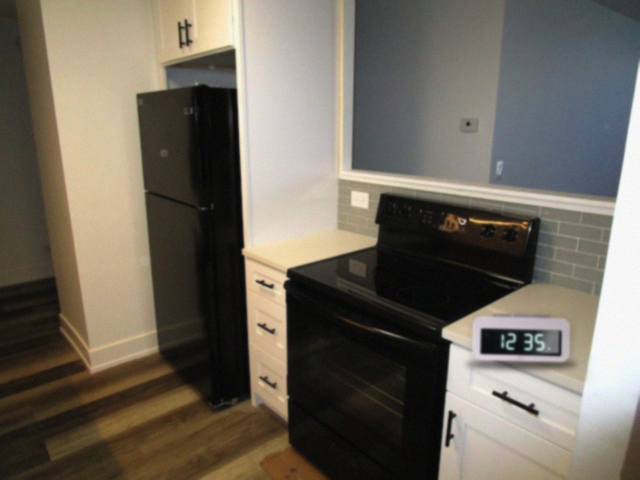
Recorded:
12.35
